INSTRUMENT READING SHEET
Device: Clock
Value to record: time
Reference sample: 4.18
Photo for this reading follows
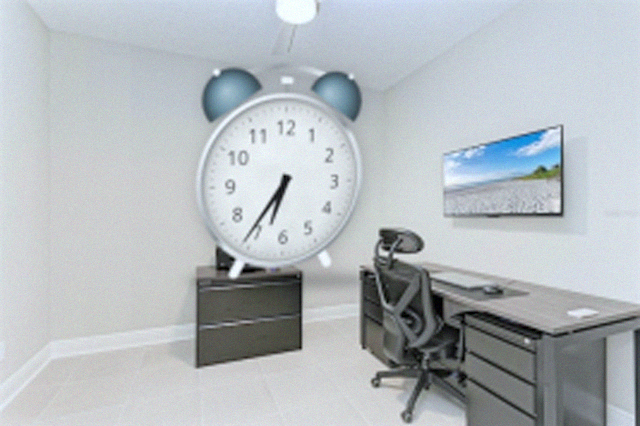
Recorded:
6.36
